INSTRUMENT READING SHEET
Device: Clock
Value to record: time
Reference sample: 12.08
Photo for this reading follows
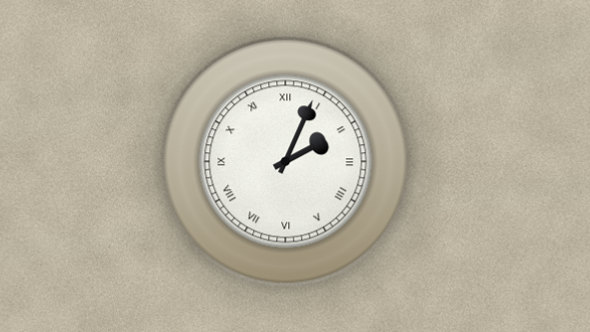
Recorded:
2.04
